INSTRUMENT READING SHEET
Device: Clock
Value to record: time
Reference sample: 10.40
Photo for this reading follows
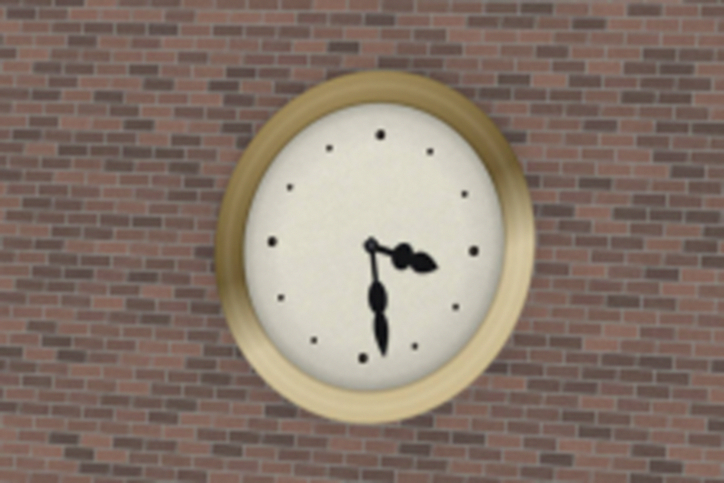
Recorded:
3.28
